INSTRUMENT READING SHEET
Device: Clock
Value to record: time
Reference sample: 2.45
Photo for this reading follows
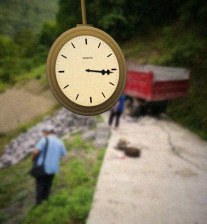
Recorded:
3.16
